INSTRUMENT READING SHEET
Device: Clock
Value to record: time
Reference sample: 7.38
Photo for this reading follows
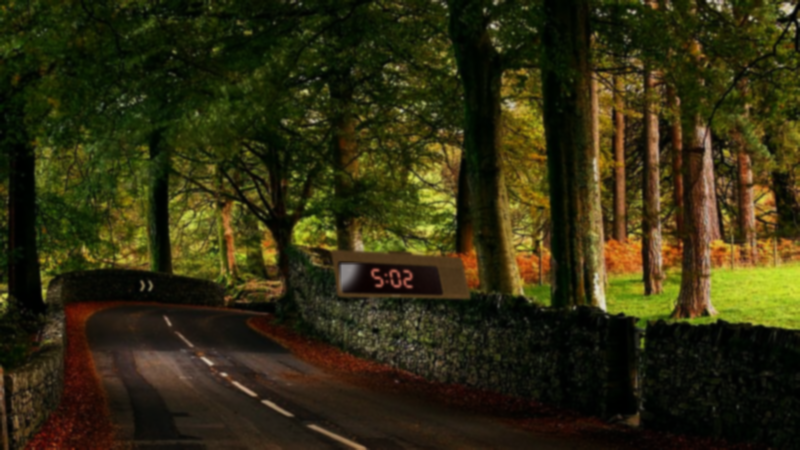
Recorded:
5.02
